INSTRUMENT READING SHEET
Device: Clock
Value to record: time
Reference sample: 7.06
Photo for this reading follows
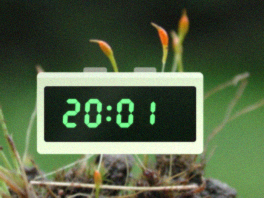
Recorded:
20.01
